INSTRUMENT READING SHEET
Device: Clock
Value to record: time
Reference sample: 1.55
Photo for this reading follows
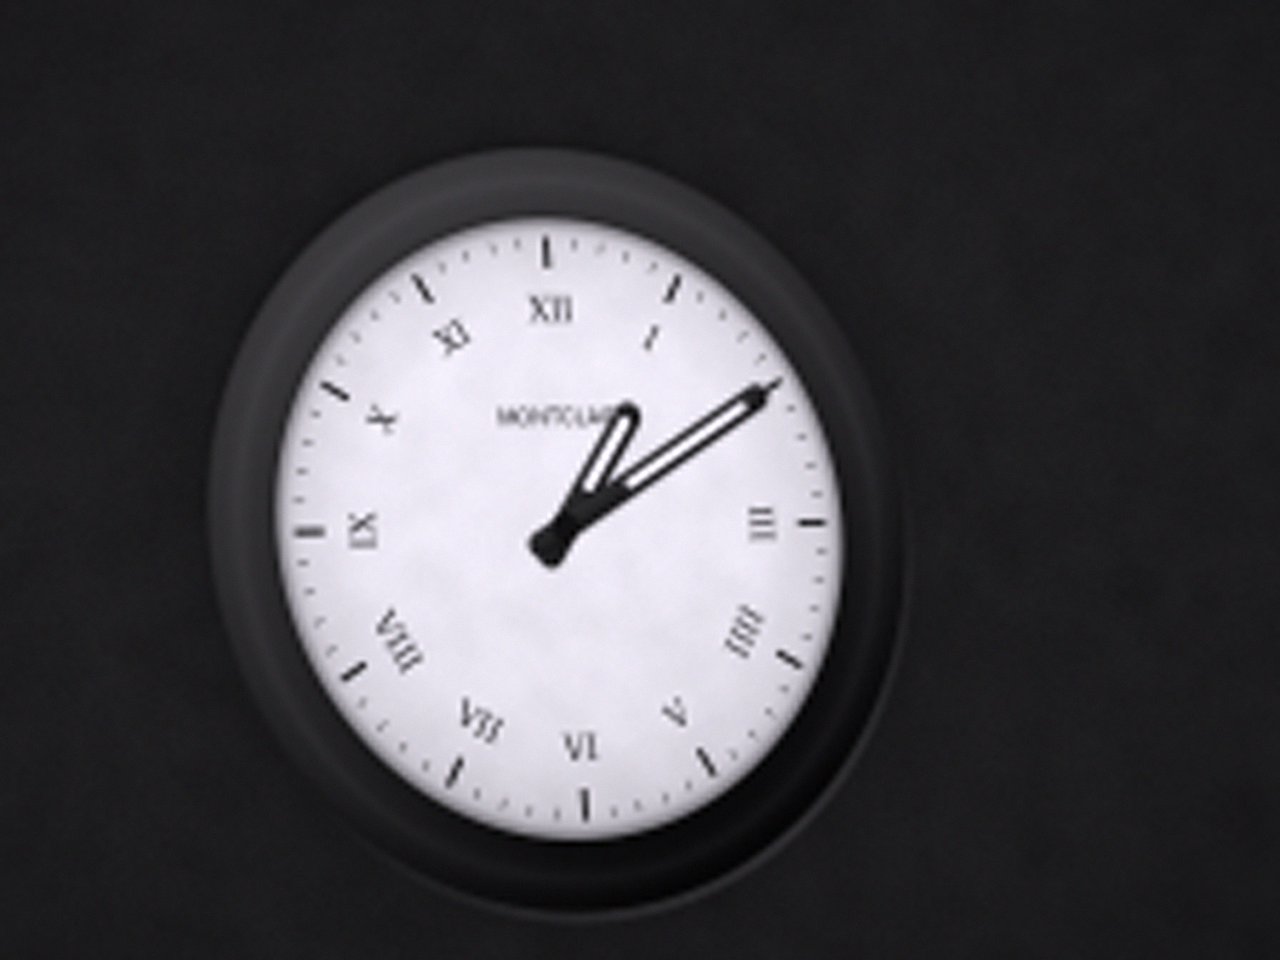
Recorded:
1.10
